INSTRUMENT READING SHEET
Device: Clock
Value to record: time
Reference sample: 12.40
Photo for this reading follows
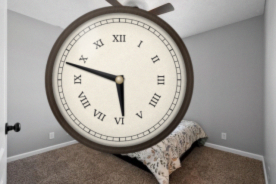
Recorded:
5.48
